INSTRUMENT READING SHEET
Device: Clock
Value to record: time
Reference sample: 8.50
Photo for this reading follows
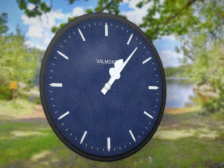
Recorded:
1.07
